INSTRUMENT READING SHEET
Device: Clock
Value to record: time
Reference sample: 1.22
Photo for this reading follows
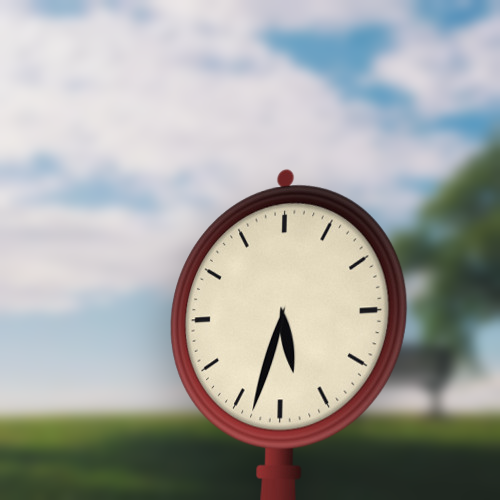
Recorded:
5.33
